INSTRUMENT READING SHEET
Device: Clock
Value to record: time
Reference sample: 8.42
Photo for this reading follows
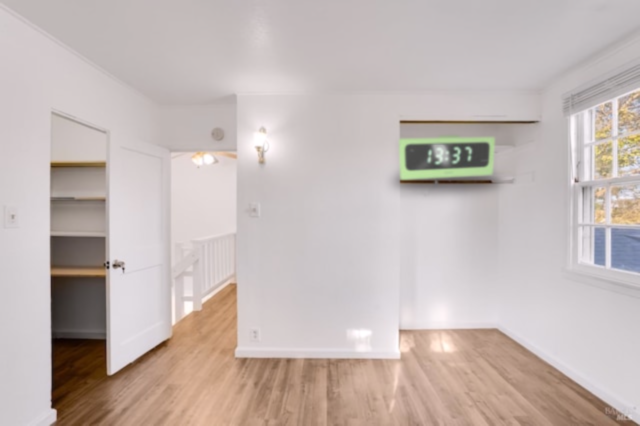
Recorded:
13.37
